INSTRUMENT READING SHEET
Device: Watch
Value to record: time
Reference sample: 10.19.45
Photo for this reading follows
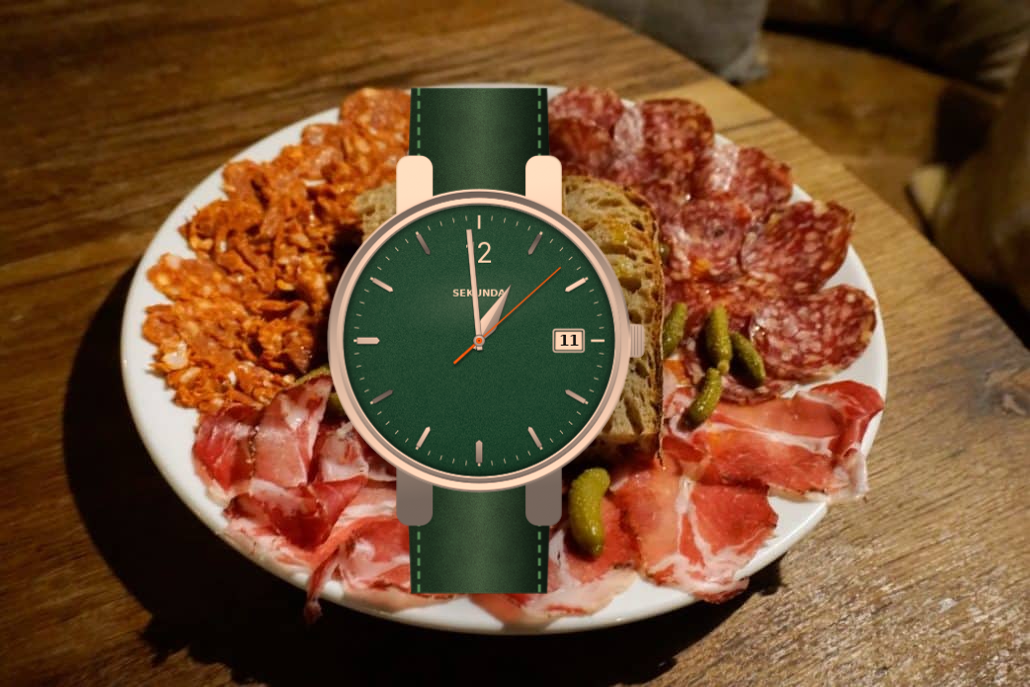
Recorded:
12.59.08
